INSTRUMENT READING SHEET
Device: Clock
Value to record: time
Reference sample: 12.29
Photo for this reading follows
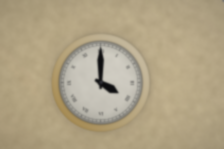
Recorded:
4.00
